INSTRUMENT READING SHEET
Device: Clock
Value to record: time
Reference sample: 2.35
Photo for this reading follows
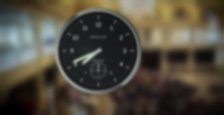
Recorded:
7.41
